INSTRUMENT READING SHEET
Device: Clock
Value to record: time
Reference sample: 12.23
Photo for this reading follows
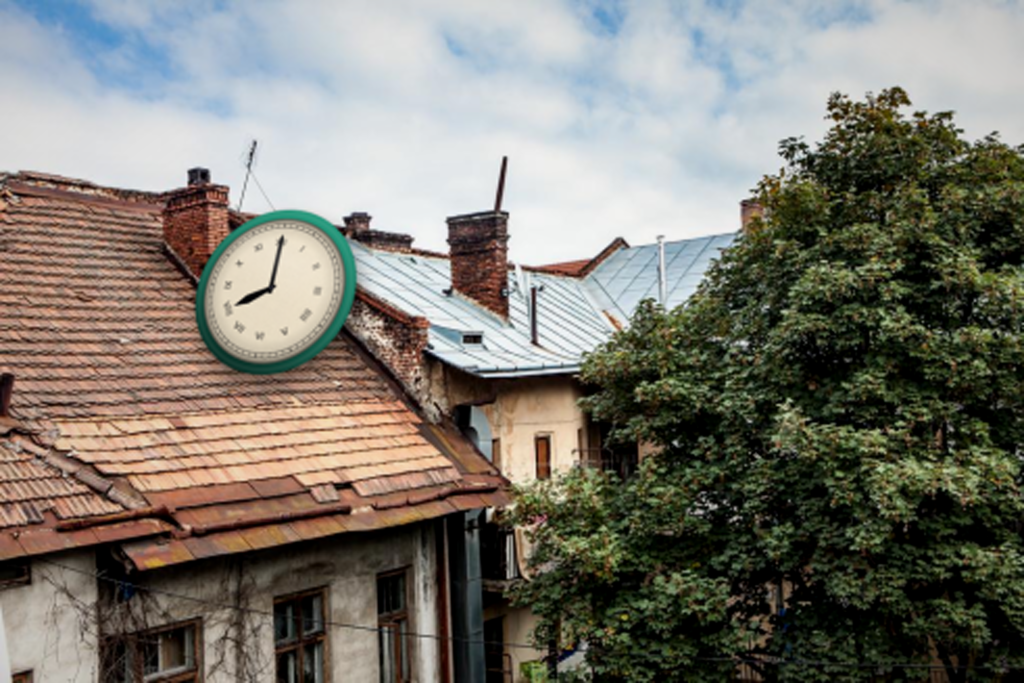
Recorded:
8.00
